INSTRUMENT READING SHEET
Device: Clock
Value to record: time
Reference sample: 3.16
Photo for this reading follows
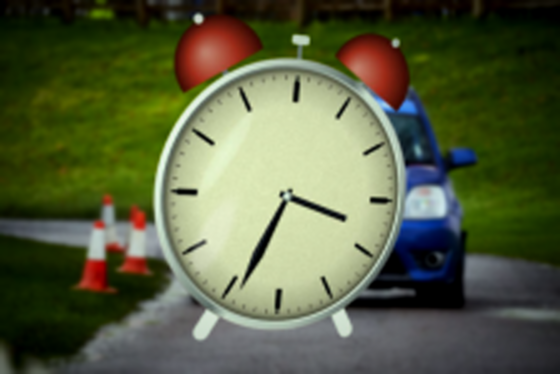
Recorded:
3.34
